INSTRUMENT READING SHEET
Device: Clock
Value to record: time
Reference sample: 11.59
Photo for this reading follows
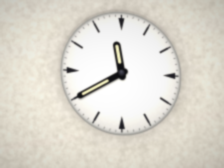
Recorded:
11.40
